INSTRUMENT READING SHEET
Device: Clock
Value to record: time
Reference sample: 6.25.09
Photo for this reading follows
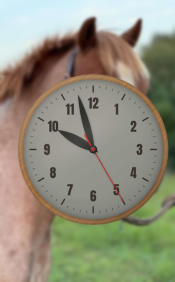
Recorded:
9.57.25
